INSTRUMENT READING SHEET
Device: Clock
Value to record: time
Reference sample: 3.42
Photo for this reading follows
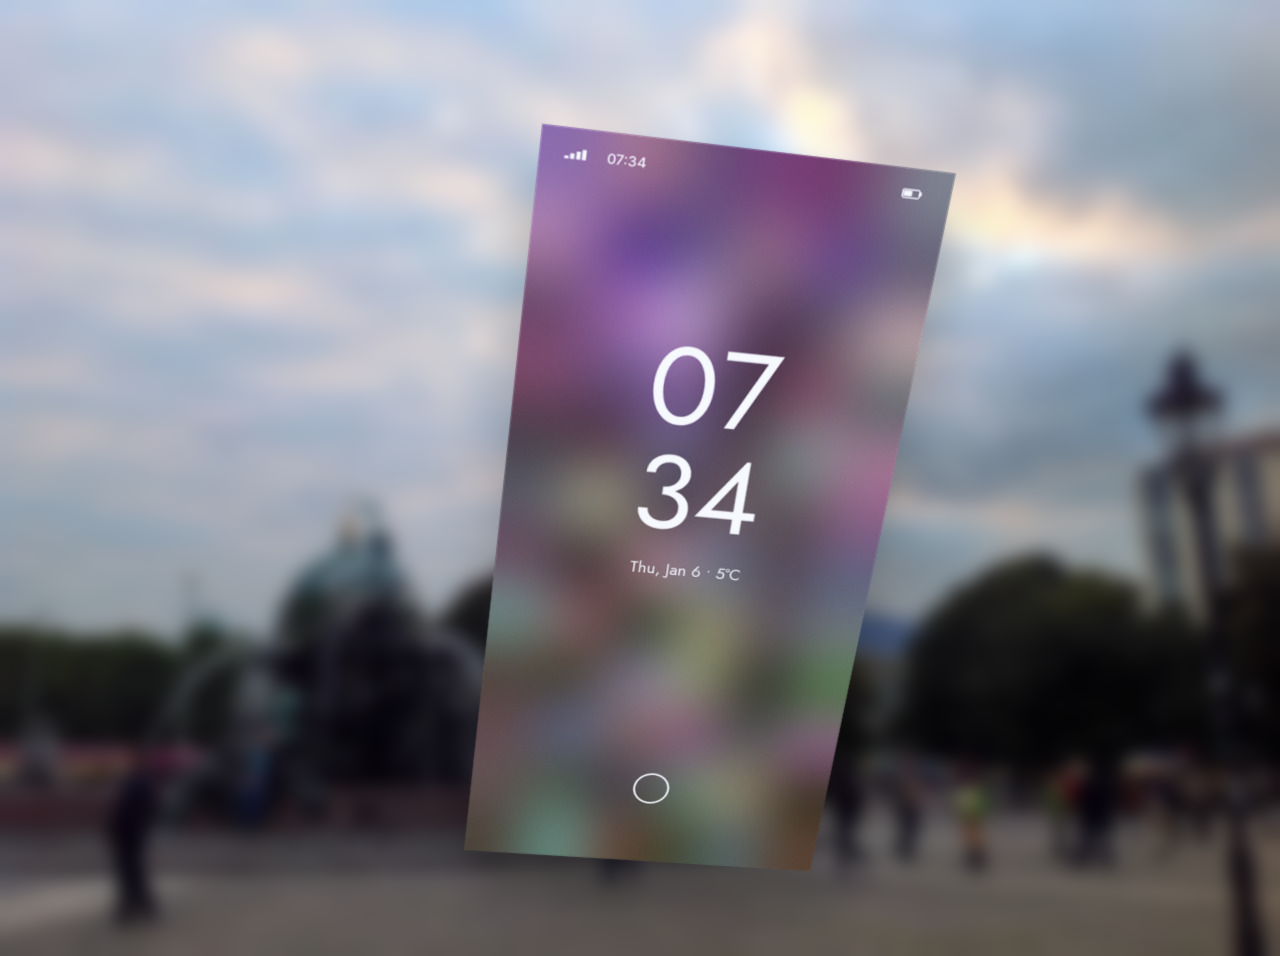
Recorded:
7.34
